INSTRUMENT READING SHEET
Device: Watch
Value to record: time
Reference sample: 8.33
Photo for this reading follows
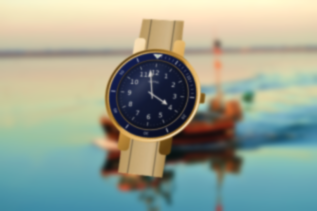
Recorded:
3.58
